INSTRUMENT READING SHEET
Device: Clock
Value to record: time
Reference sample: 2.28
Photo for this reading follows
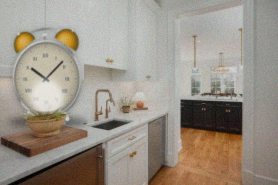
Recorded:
10.08
